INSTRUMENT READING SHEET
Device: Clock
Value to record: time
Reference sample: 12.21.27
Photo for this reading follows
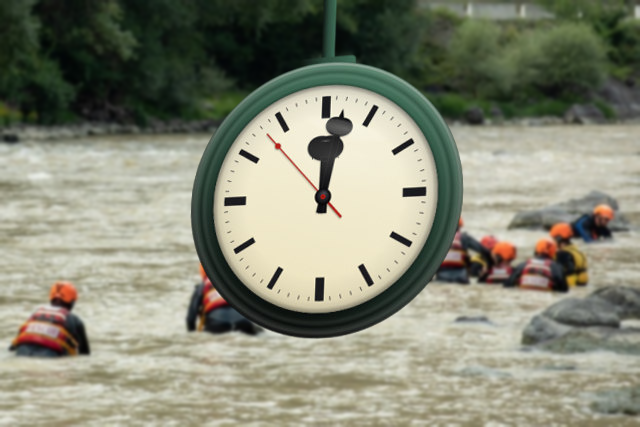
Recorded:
12.01.53
